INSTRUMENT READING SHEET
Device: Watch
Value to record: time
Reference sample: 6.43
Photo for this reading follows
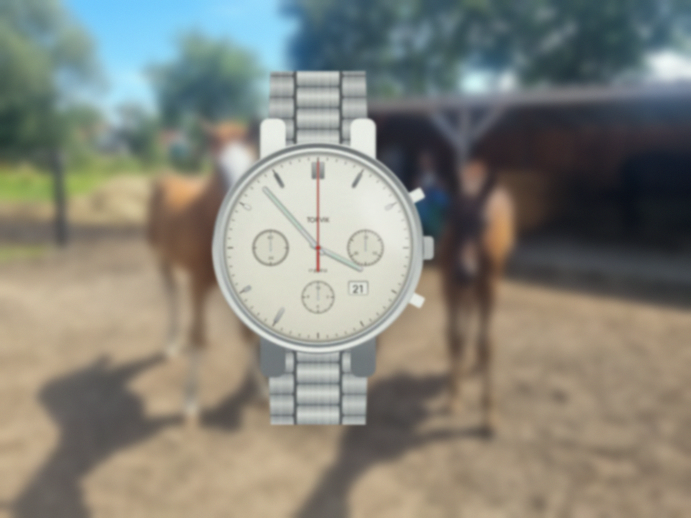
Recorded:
3.53
